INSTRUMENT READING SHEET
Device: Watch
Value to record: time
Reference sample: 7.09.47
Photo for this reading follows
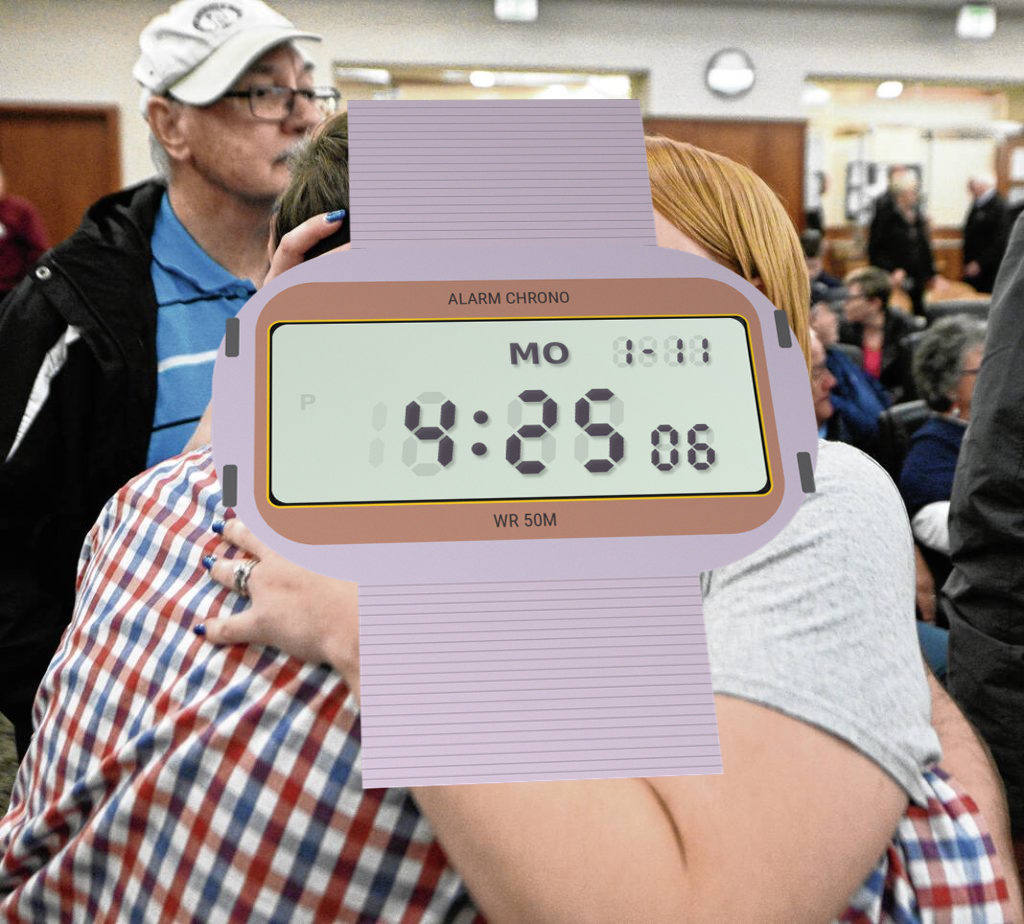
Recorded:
4.25.06
